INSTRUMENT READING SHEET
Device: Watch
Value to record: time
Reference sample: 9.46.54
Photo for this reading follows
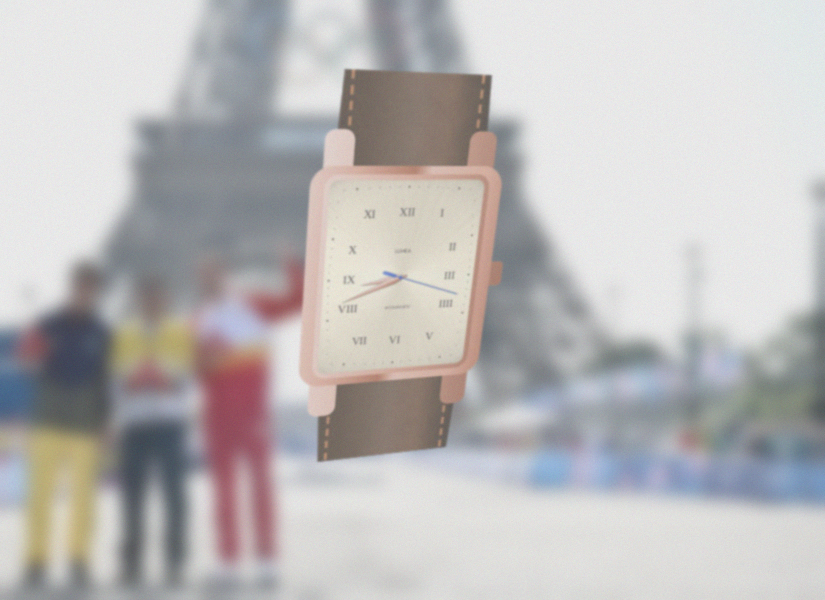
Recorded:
8.41.18
